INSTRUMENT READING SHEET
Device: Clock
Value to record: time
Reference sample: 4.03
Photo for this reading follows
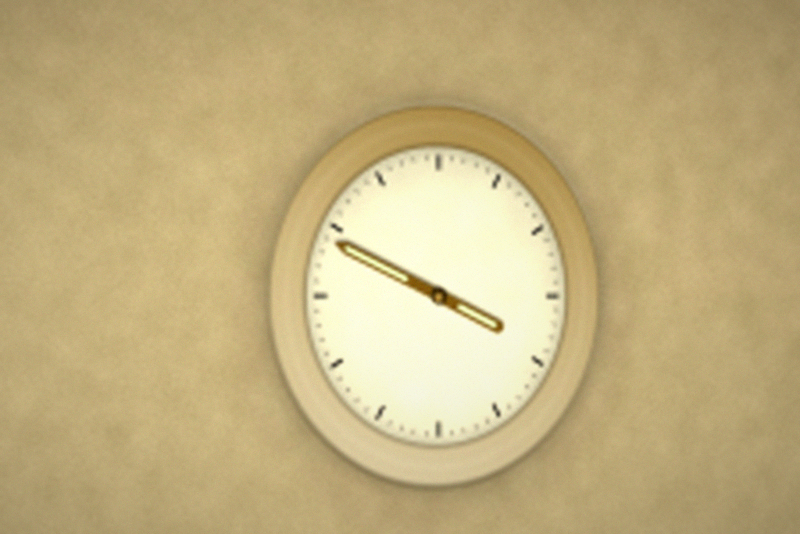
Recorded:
3.49
